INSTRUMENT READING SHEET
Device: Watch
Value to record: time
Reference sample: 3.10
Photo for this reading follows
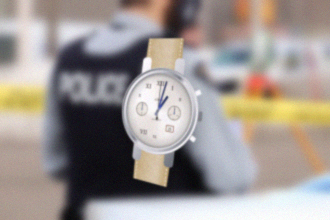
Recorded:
1.02
